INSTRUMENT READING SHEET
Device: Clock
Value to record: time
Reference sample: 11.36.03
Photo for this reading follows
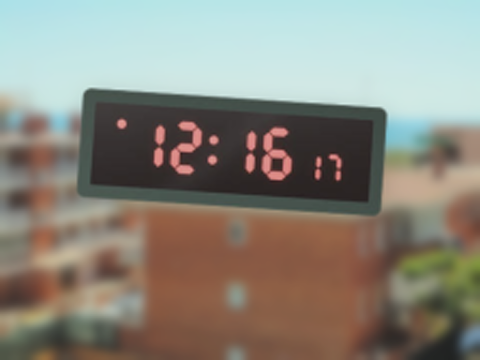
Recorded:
12.16.17
